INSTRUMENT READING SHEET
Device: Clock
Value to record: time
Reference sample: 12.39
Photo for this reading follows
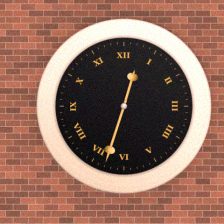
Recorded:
12.33
